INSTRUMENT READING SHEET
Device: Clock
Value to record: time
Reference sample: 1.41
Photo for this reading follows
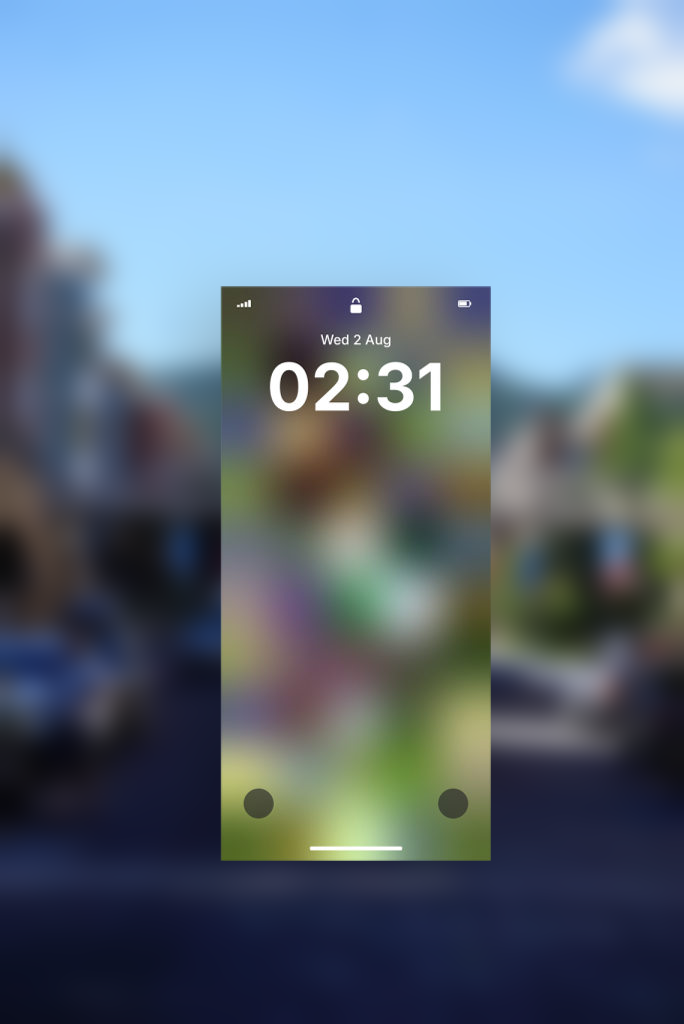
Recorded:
2.31
